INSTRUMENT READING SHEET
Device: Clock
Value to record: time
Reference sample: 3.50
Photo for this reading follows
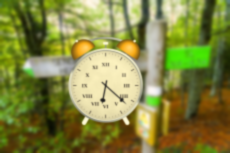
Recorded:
6.22
